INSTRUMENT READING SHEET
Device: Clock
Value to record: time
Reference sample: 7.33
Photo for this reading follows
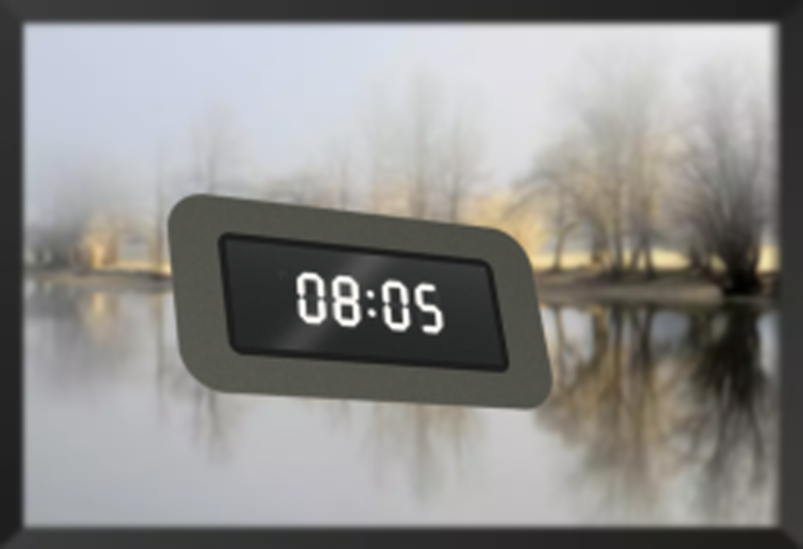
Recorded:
8.05
